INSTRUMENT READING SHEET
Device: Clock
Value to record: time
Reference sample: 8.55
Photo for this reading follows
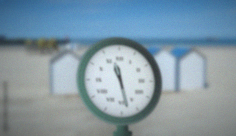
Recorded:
11.28
